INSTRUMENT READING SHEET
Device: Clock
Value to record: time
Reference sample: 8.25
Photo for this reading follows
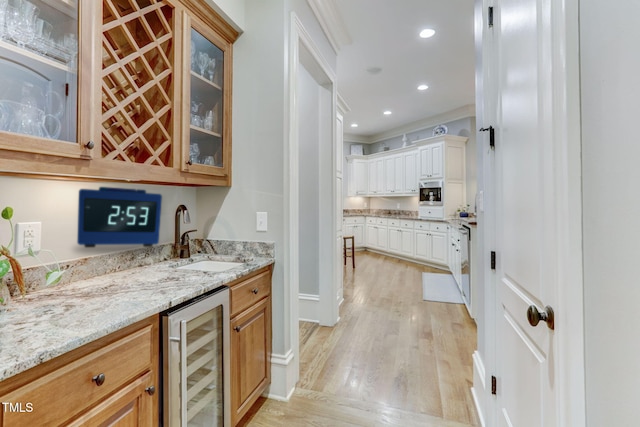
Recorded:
2.53
